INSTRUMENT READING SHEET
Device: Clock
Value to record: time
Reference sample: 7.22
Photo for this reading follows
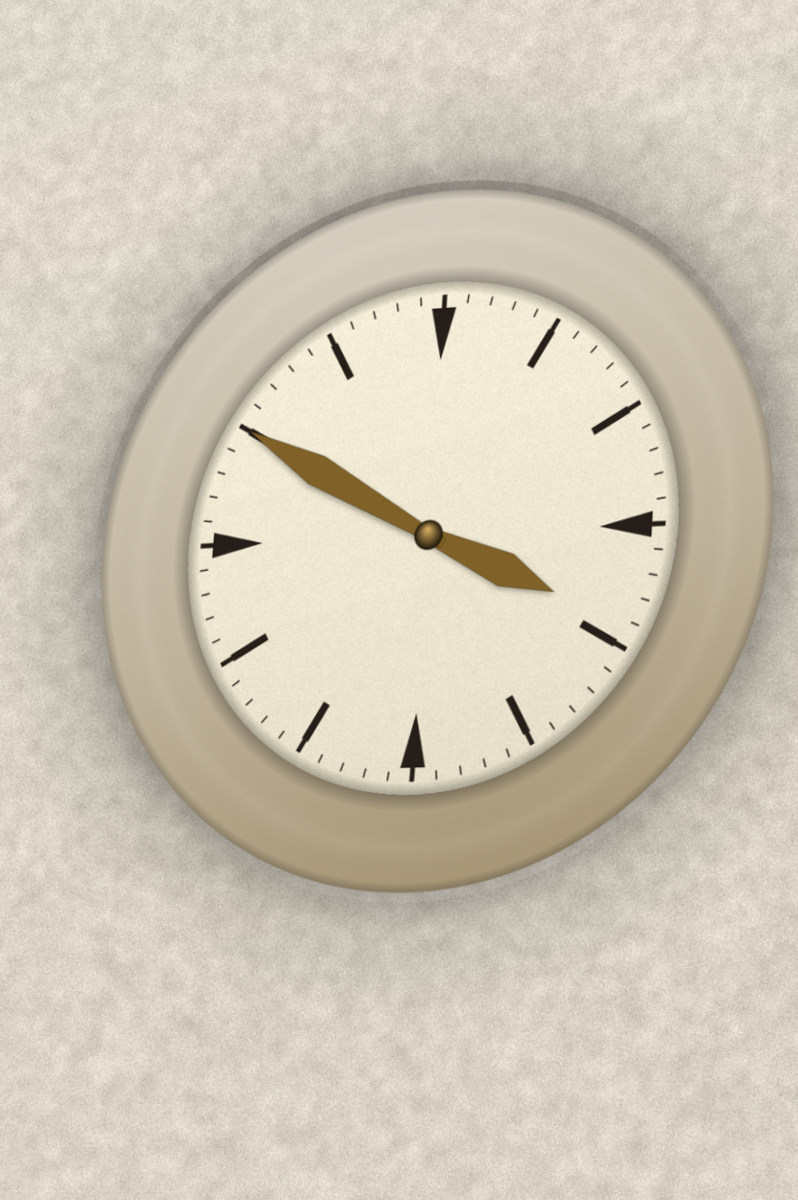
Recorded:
3.50
